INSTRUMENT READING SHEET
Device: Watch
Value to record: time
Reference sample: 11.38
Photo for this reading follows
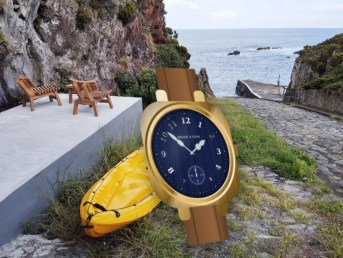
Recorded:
1.52
